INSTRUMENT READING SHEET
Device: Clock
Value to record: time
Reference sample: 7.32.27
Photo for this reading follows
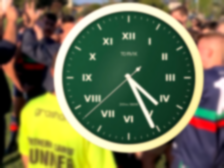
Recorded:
4.25.38
